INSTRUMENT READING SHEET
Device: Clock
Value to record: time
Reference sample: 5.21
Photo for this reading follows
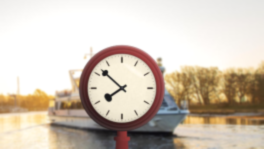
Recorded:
7.52
